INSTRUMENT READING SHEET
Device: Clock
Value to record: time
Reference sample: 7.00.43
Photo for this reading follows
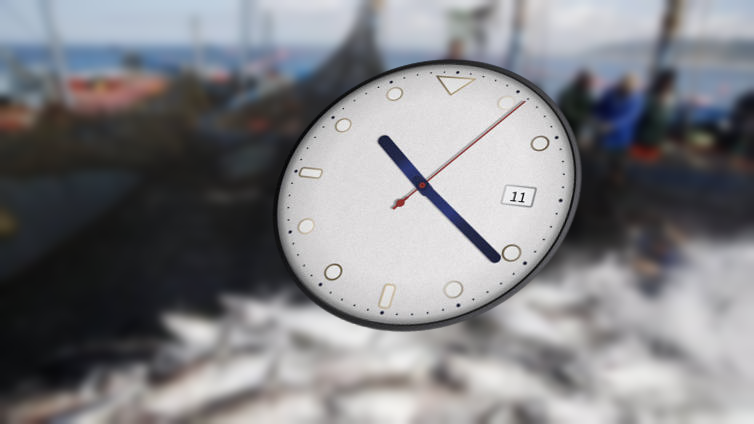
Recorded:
10.21.06
